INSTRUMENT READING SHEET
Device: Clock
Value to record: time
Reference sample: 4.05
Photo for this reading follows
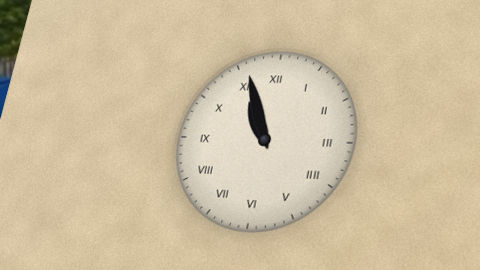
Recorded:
10.56
